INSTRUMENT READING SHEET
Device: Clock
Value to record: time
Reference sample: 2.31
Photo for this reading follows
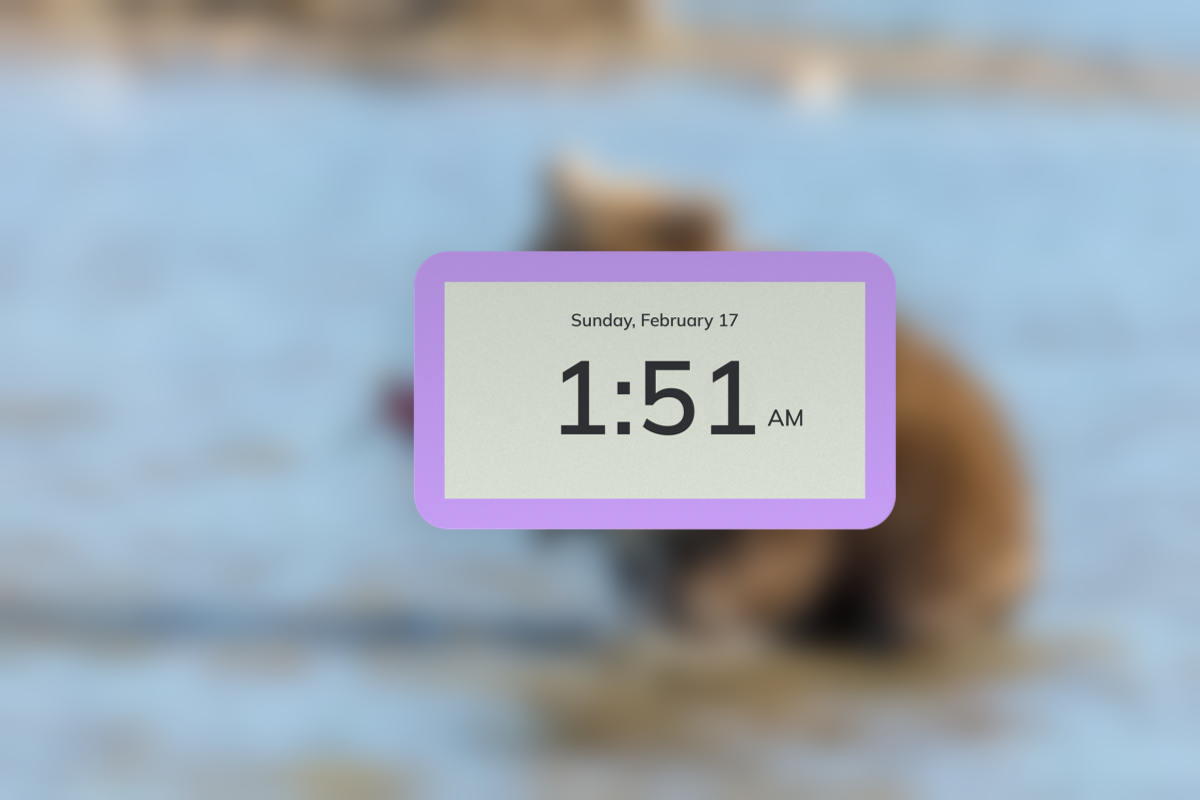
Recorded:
1.51
